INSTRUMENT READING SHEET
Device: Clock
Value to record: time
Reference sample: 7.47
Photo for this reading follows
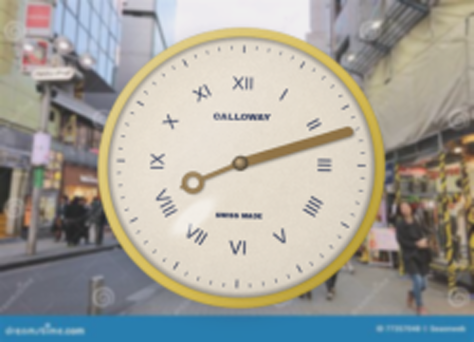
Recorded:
8.12
